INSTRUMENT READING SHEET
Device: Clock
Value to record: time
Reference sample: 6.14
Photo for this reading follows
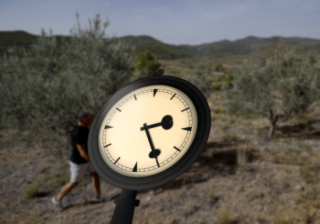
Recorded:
2.25
